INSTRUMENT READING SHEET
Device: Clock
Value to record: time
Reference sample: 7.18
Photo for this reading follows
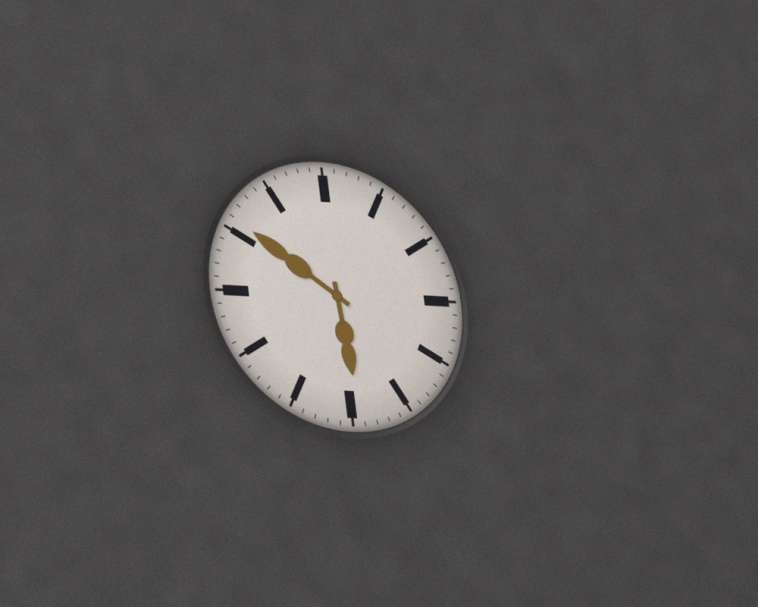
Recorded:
5.51
